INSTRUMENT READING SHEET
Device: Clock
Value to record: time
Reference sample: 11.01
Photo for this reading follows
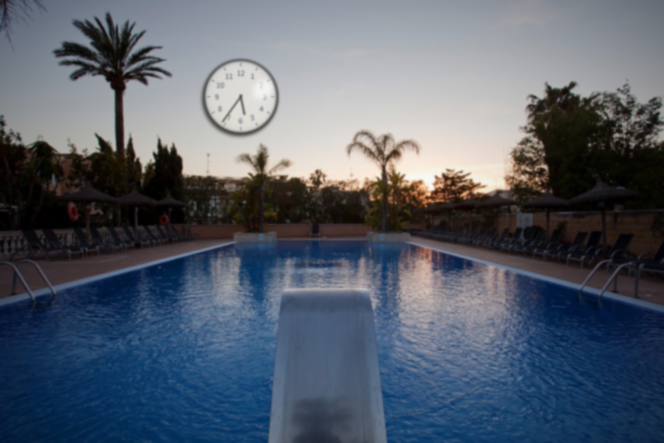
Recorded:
5.36
